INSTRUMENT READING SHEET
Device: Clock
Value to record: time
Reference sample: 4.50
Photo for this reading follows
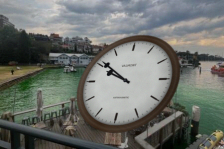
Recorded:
9.51
